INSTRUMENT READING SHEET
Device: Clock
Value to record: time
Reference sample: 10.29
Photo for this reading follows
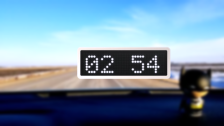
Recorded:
2.54
